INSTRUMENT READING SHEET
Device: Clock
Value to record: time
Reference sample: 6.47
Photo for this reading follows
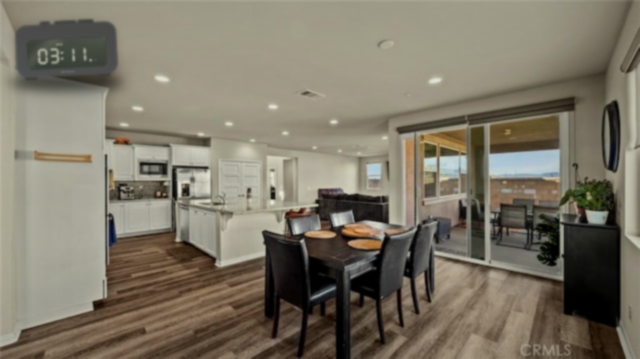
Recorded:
3.11
